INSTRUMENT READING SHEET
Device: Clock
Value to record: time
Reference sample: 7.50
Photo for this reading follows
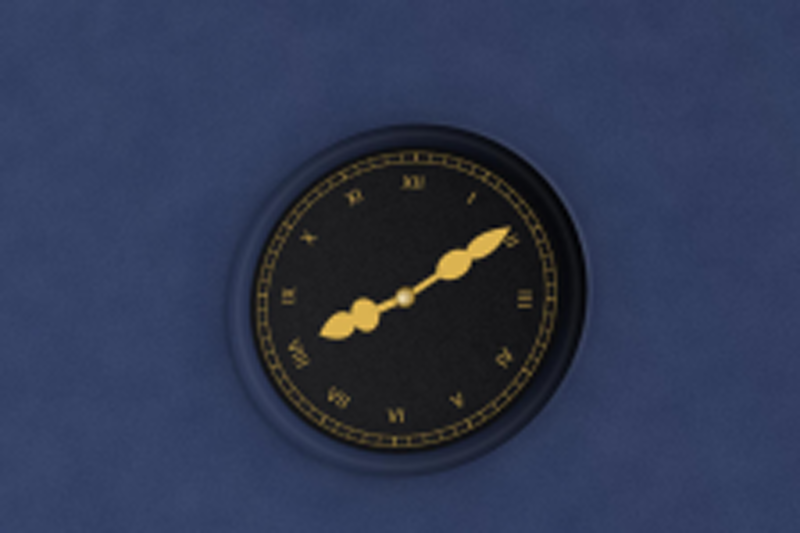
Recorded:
8.09
